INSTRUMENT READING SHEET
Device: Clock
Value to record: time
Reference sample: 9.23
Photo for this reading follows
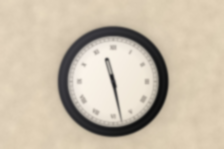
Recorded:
11.28
